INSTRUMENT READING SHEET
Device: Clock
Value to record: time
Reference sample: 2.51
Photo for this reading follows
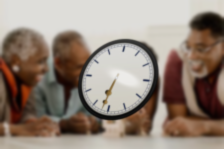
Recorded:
6.32
